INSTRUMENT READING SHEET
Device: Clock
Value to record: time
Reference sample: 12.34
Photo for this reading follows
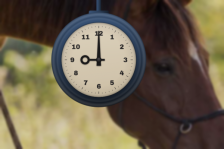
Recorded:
9.00
